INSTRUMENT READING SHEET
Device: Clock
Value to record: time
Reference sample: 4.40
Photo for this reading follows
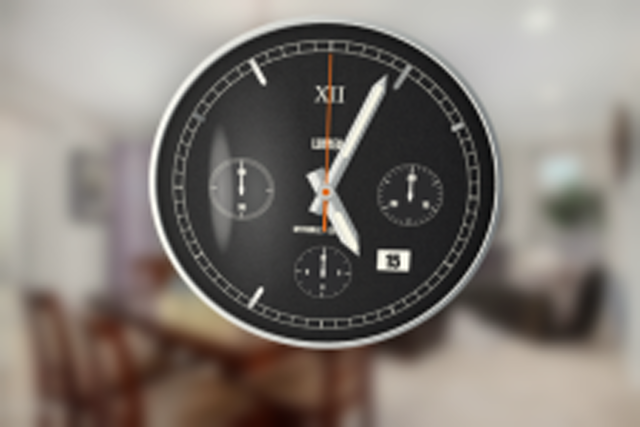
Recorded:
5.04
